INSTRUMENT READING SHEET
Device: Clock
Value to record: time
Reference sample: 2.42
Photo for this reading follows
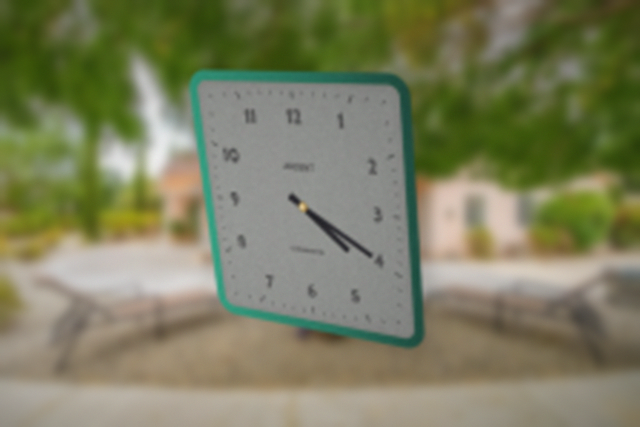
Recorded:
4.20
